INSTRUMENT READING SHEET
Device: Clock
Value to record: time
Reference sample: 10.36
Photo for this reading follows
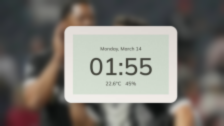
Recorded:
1.55
